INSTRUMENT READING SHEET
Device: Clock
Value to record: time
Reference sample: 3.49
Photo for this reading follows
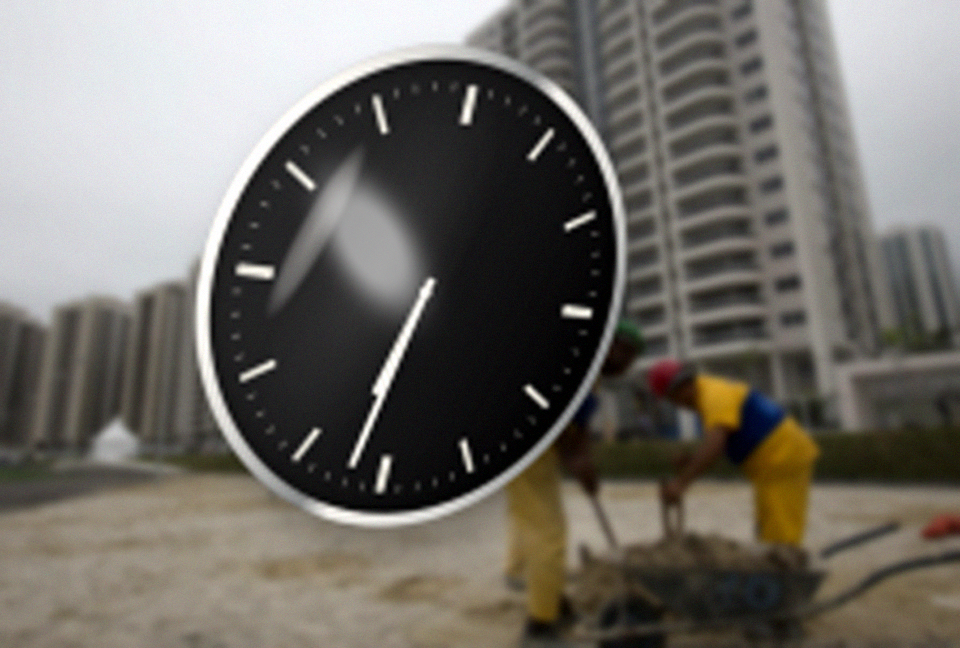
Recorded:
6.32
